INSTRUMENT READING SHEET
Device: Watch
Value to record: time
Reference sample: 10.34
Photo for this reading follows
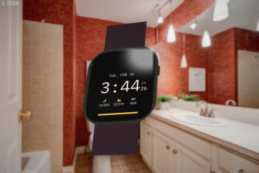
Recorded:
3.44
